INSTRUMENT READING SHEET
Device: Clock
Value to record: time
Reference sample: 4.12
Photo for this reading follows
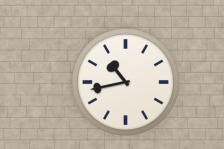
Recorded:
10.43
